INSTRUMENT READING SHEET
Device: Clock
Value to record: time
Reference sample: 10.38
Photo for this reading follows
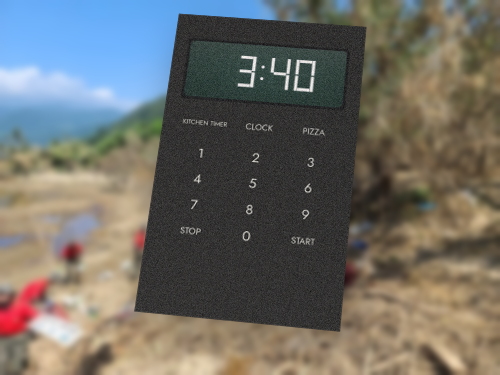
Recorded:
3.40
